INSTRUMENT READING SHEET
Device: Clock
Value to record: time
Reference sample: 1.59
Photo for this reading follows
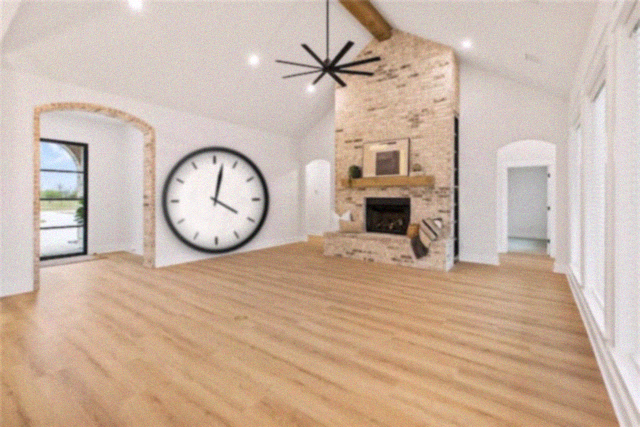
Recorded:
4.02
